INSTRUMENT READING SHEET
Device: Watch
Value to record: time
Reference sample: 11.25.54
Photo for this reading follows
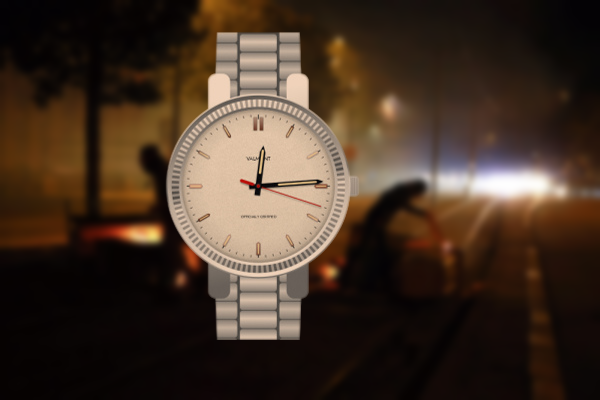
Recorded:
12.14.18
